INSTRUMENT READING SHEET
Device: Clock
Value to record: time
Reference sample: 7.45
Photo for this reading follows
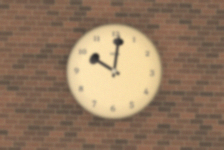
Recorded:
10.01
